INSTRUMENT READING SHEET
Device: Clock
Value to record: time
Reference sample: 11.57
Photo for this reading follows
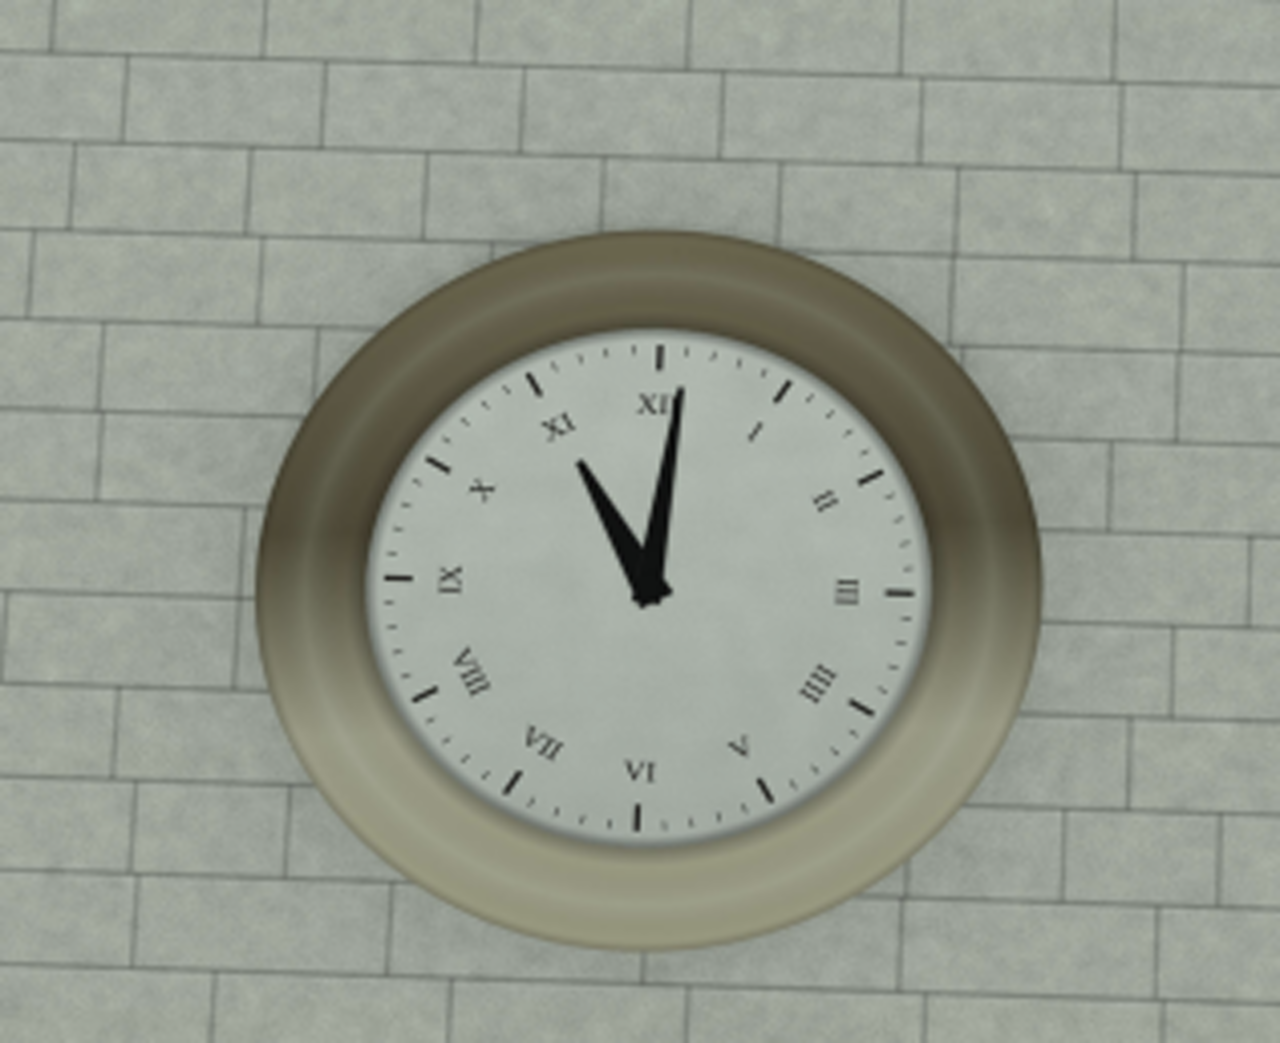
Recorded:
11.01
